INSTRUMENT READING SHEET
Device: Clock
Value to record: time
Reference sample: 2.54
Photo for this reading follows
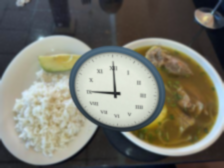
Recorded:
9.00
